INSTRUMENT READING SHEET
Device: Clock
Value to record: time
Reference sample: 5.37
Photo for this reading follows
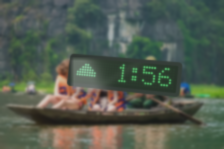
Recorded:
1.56
